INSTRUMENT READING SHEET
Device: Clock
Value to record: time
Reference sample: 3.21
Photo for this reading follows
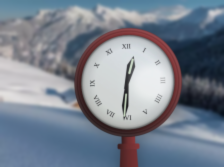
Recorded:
12.31
